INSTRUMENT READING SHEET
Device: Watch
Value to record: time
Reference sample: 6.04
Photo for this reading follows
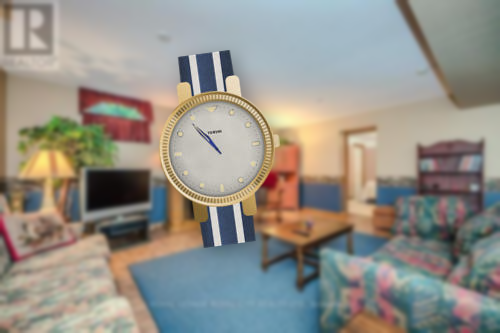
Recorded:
10.54
